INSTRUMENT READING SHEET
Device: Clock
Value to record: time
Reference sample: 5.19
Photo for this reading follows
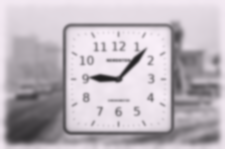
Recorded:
9.07
